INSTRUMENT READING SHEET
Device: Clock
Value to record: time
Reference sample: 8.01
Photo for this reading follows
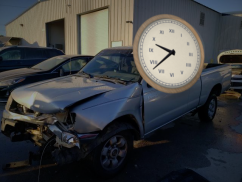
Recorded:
9.38
